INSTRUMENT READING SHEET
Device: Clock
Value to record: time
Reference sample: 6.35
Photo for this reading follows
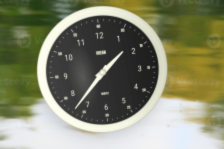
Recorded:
1.37
